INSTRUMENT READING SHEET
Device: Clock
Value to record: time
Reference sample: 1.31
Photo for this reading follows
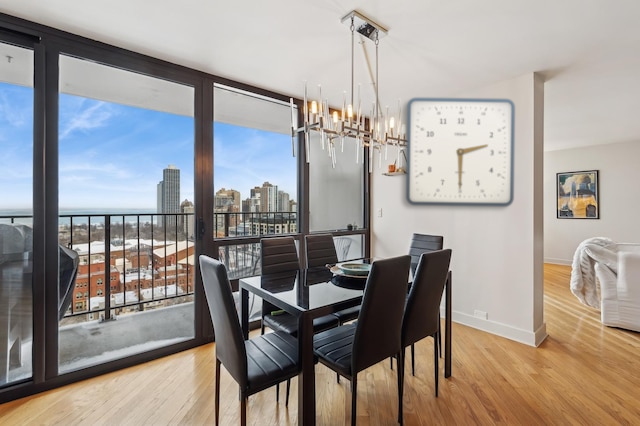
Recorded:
2.30
